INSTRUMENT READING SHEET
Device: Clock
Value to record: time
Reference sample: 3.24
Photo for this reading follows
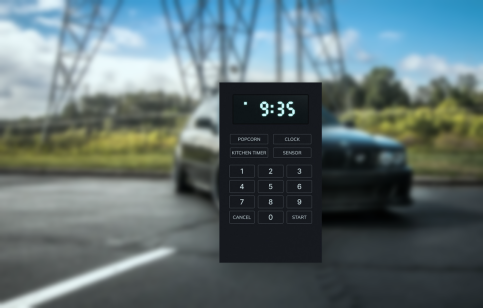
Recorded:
9.35
